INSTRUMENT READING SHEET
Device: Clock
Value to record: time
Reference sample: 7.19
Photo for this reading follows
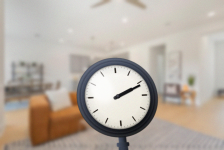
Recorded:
2.11
